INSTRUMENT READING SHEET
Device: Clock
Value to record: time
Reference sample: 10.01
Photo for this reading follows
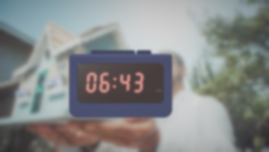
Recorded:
6.43
